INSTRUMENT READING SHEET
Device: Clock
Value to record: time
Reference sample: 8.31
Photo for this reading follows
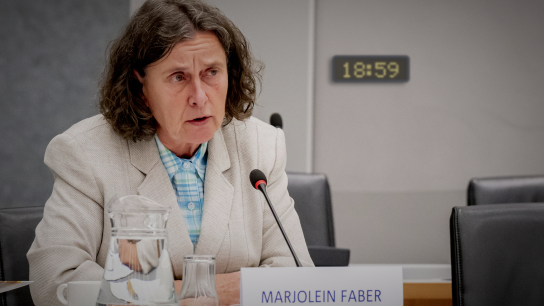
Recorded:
18.59
